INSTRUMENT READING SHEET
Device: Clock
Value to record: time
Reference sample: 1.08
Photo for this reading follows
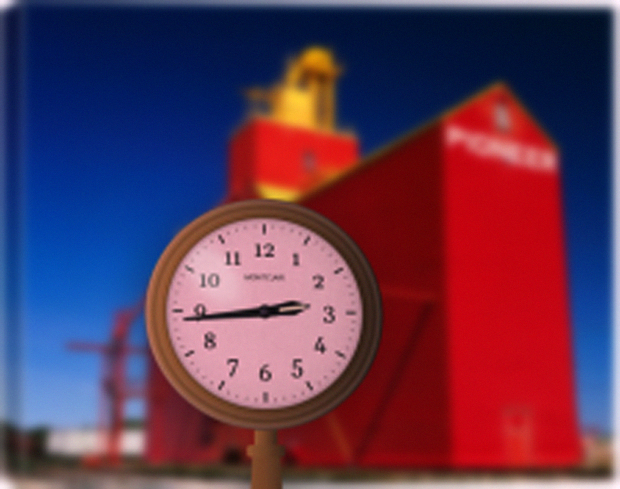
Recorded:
2.44
